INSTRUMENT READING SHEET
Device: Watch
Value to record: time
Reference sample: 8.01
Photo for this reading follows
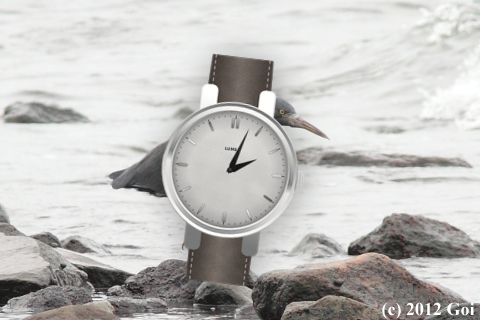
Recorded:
2.03
